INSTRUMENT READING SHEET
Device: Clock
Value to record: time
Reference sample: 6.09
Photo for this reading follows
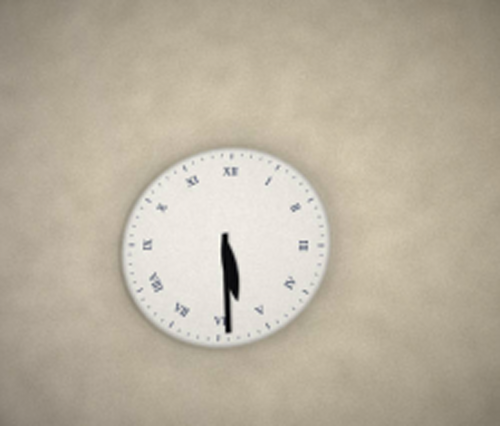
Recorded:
5.29
